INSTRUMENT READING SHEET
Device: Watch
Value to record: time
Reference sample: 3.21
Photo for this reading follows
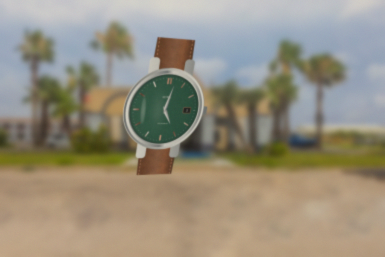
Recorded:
5.02
